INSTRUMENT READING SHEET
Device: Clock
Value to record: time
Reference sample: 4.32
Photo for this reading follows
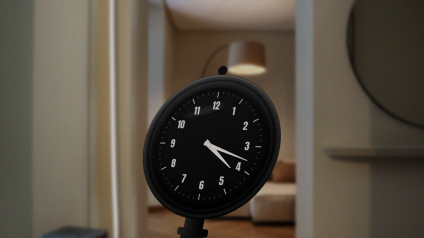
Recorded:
4.18
